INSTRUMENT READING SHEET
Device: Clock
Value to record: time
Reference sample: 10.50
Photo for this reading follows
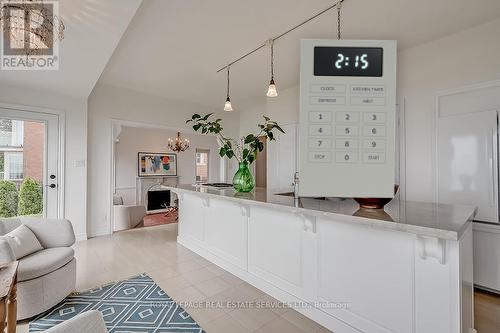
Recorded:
2.15
